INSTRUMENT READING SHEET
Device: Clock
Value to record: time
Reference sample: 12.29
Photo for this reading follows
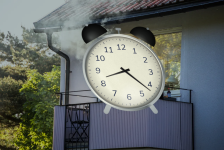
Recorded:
8.22
